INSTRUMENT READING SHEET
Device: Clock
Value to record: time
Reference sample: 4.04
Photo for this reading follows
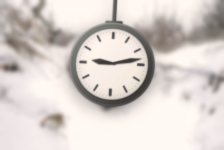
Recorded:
9.13
